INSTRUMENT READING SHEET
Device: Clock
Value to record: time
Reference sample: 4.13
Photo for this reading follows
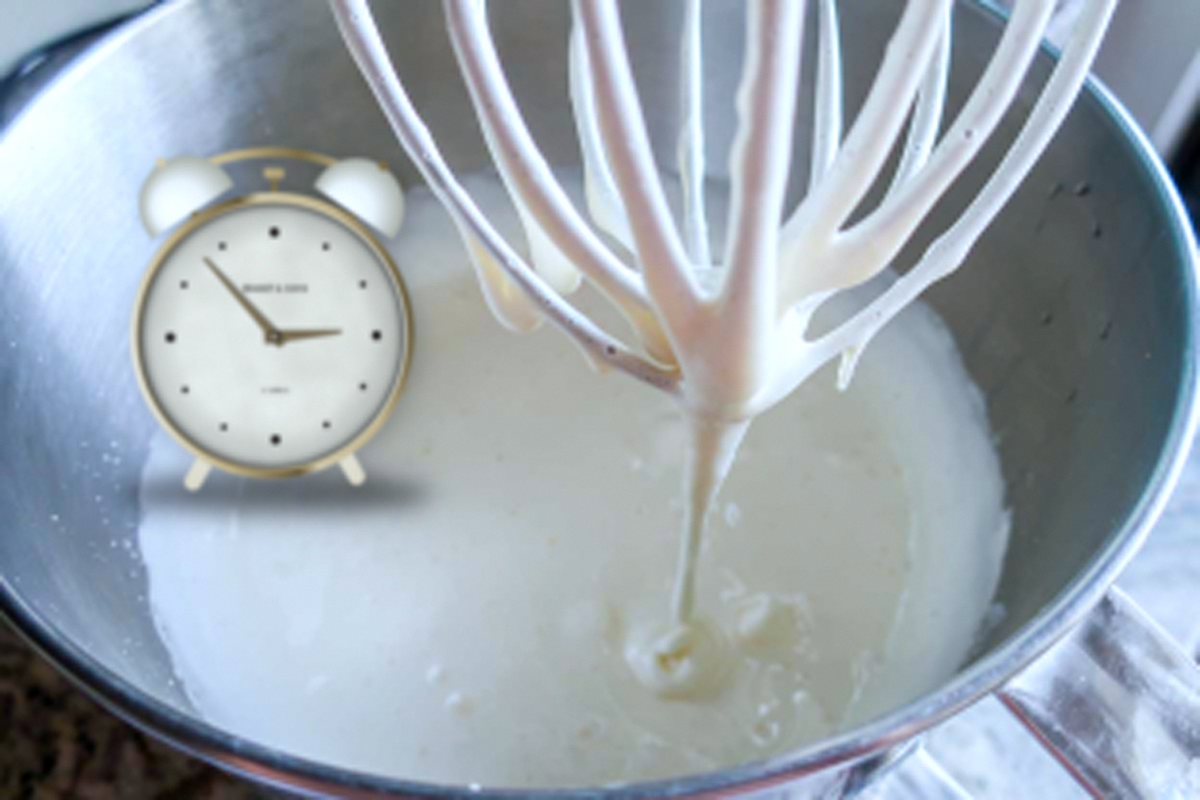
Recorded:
2.53
